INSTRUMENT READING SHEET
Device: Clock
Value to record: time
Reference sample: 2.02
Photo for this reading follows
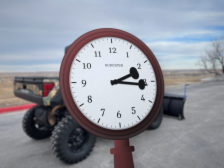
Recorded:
2.16
